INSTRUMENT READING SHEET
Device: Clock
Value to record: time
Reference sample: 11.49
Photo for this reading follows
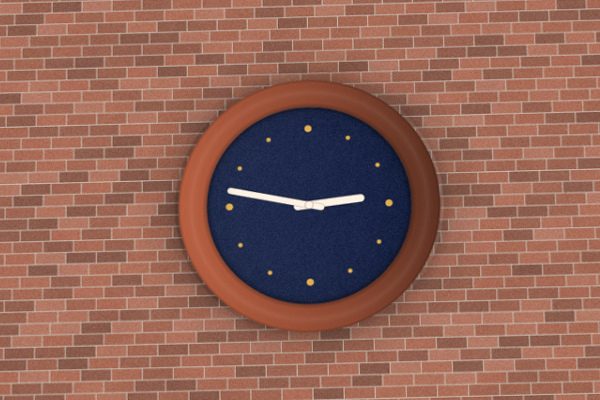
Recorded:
2.47
